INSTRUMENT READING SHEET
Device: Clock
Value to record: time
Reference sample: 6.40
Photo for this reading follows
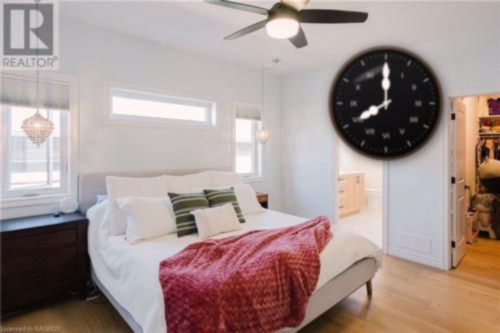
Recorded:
8.00
